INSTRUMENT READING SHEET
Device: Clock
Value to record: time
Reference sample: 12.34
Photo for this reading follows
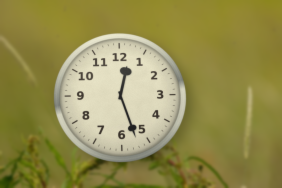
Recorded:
12.27
